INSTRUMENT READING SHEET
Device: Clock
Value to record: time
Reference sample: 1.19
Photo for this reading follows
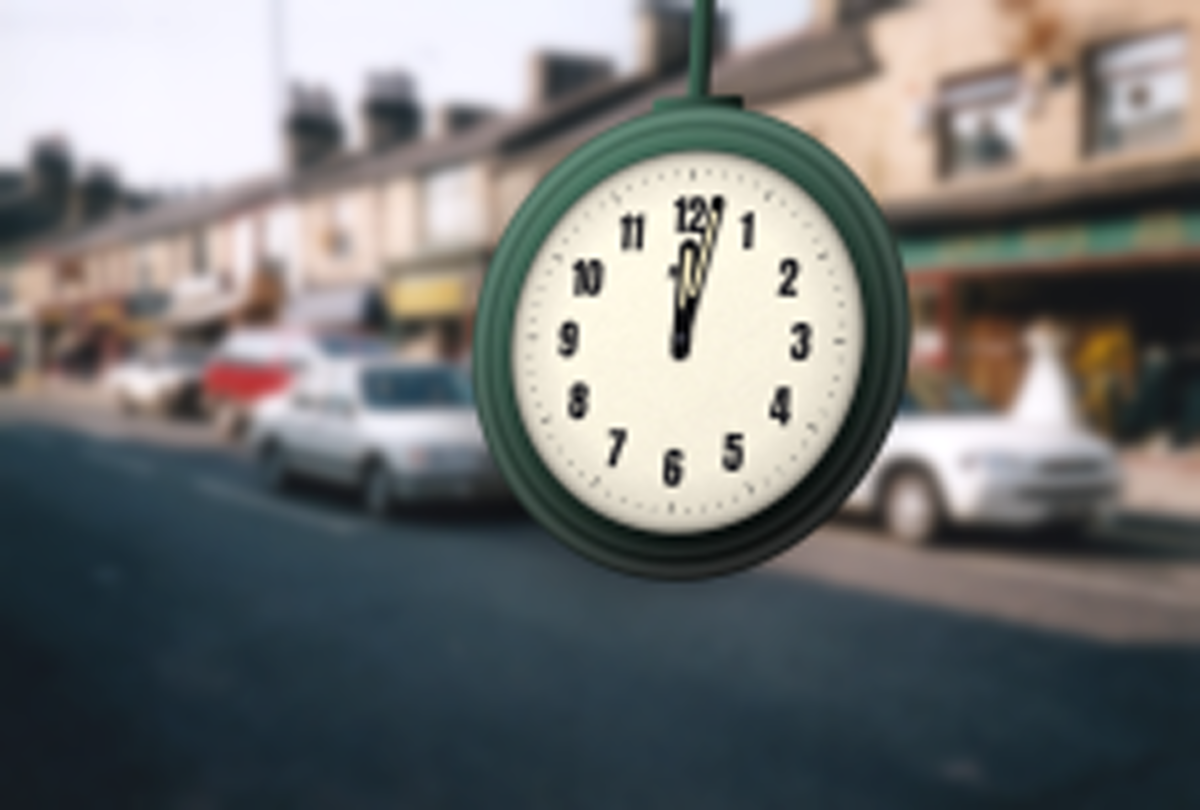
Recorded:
12.02
